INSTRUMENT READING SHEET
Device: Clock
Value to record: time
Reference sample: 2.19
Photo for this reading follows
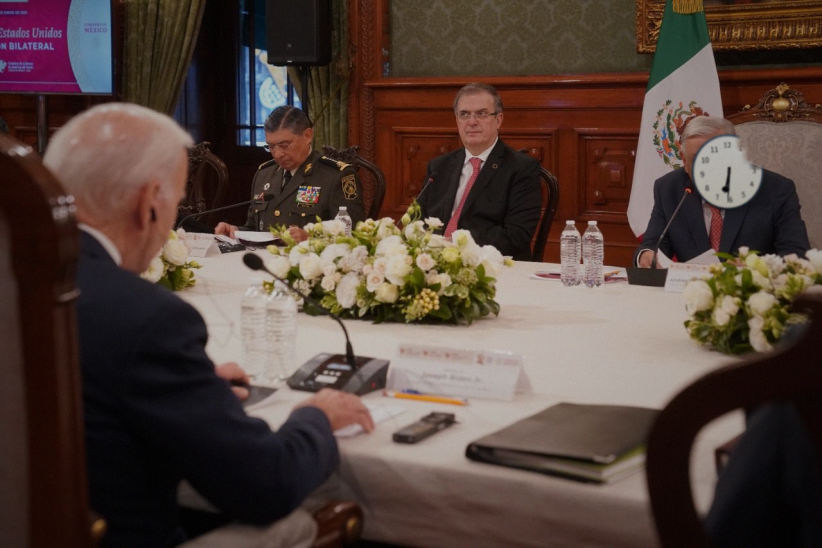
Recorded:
6.31
